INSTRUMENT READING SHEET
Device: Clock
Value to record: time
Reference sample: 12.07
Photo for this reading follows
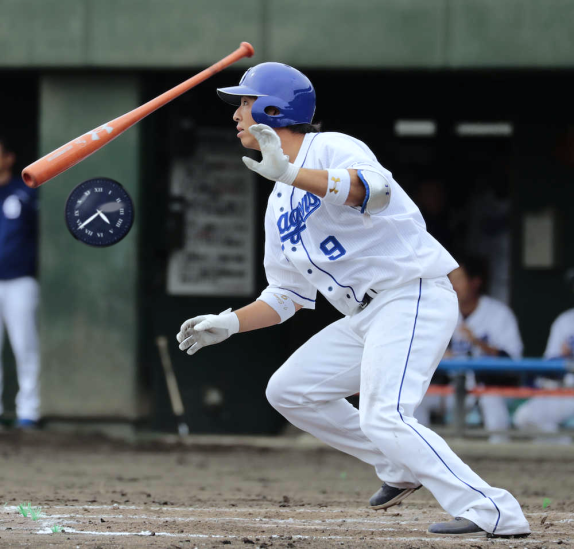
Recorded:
4.39
